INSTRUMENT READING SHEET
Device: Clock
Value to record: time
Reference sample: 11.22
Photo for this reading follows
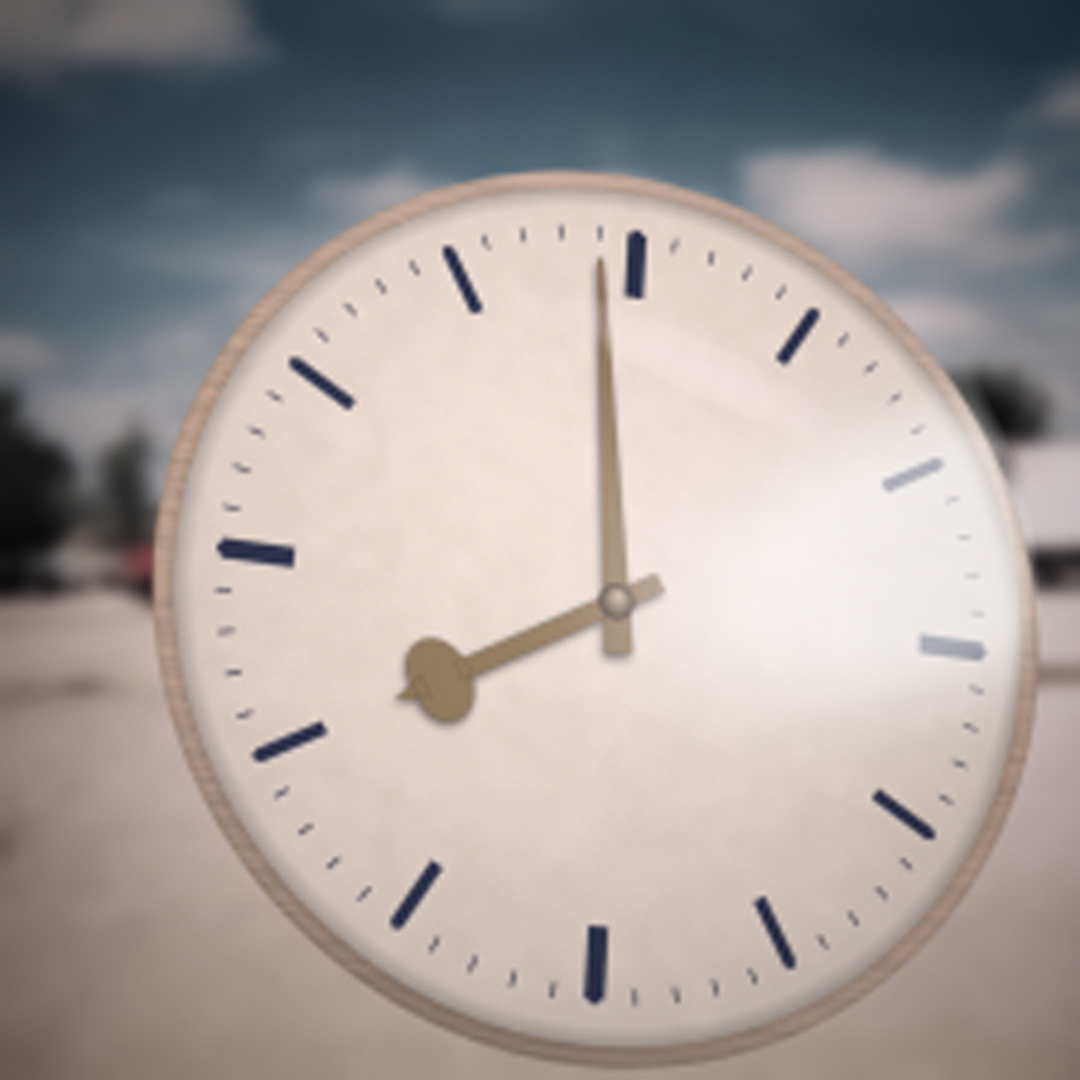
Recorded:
7.59
